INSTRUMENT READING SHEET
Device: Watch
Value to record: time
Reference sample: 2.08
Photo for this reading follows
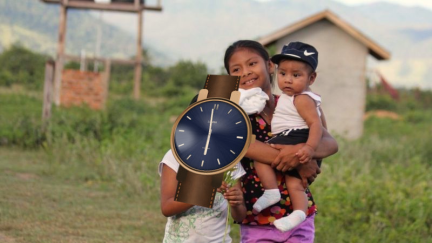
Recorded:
5.59
